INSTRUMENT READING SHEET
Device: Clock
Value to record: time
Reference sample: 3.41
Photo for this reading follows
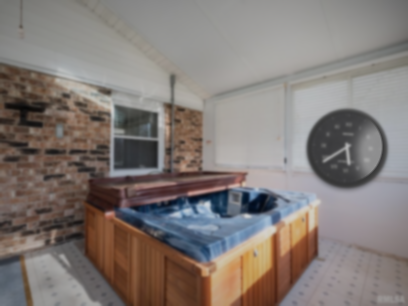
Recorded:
5.39
